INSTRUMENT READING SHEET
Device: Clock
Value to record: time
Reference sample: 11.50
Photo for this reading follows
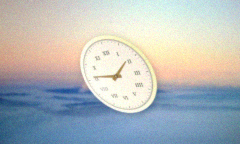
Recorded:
1.46
